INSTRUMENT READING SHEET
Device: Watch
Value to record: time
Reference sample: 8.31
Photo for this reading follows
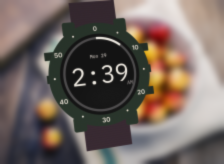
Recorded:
2.39
